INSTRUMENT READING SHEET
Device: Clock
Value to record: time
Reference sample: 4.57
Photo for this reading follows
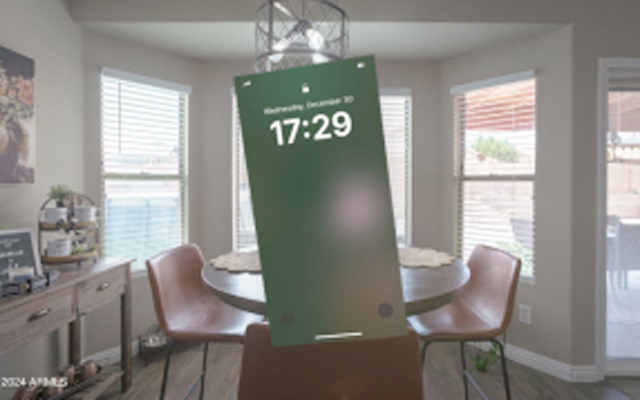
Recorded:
17.29
